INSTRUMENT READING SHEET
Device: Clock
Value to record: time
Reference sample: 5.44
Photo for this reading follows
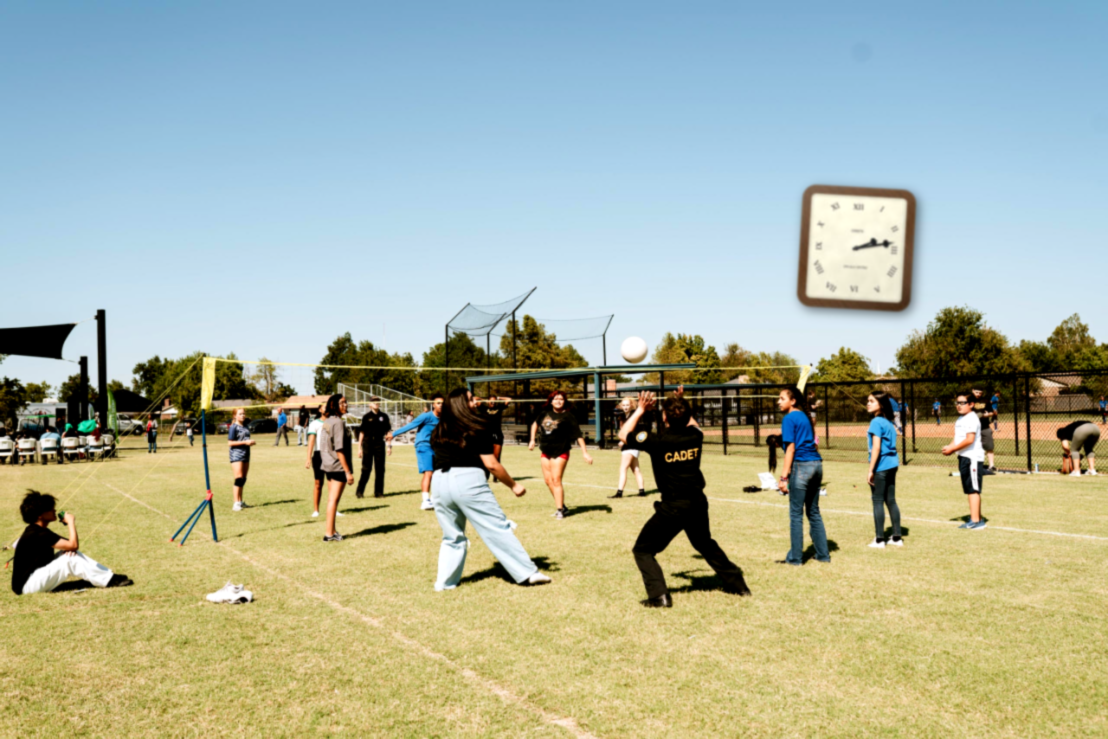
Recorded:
2.13
